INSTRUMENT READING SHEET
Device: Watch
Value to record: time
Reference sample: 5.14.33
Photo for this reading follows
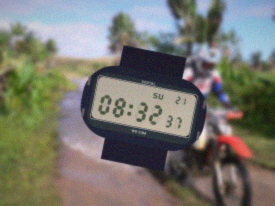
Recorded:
8.32.37
